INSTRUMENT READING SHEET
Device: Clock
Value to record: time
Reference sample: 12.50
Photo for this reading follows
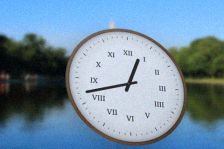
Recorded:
12.42
